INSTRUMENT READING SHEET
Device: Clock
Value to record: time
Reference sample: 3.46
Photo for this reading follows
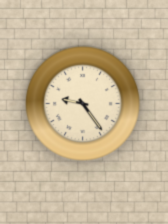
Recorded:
9.24
